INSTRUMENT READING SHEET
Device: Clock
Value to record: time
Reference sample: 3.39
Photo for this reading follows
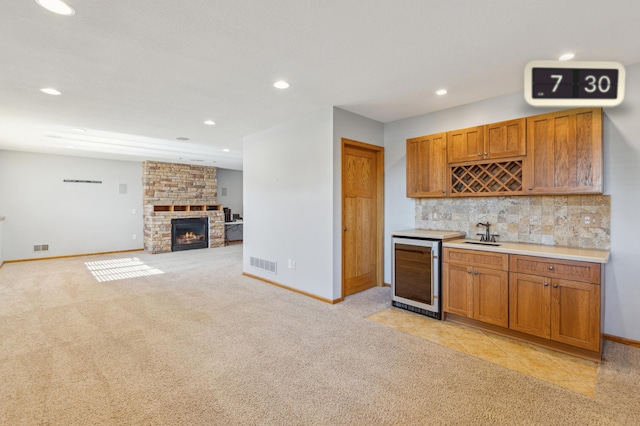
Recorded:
7.30
